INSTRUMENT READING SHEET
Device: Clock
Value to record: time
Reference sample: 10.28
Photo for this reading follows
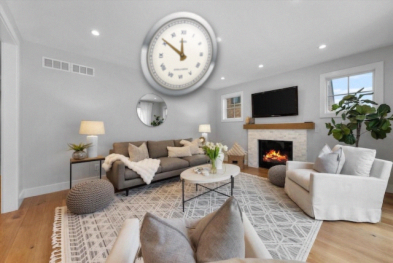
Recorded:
11.51
